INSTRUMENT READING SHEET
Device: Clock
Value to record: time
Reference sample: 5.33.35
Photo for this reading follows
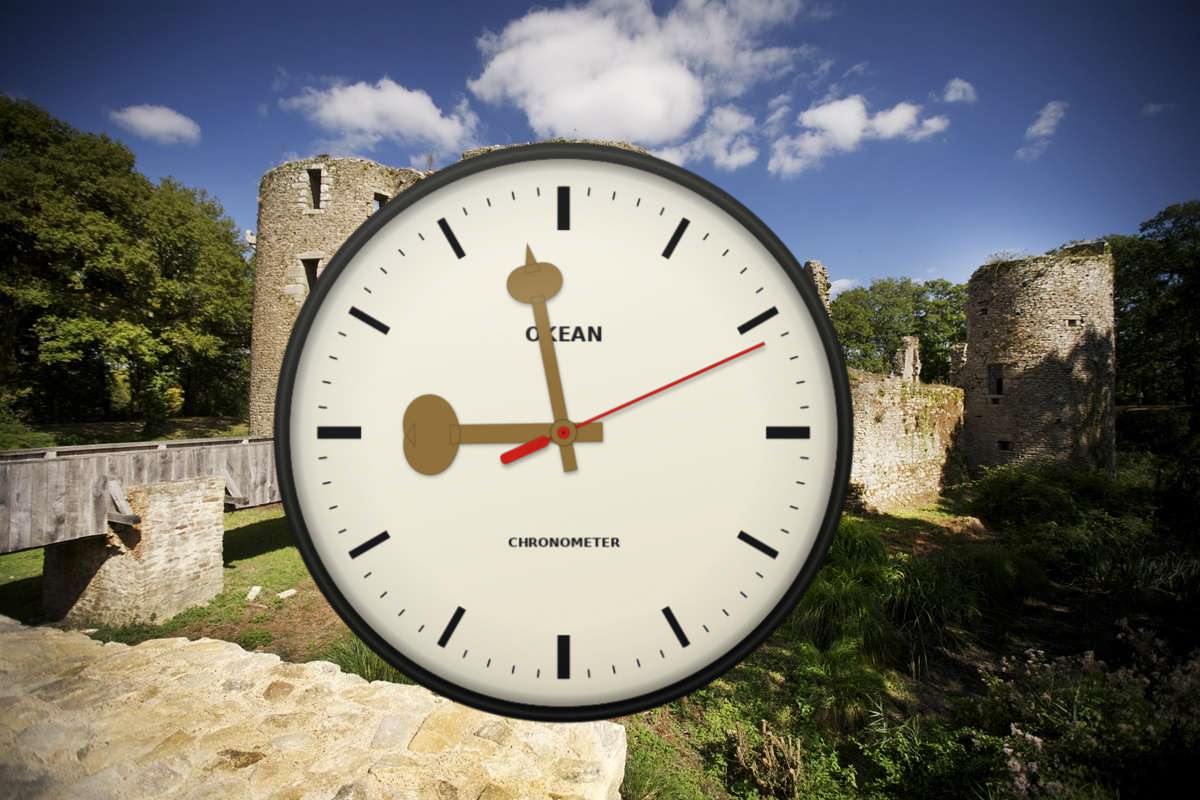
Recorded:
8.58.11
